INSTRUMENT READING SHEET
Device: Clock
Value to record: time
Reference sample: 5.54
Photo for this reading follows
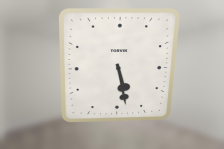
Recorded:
5.28
